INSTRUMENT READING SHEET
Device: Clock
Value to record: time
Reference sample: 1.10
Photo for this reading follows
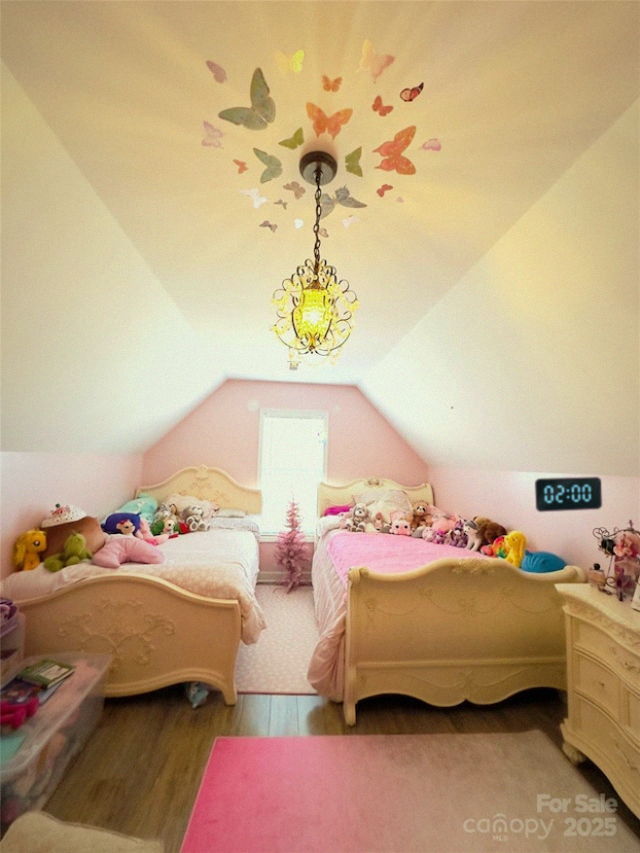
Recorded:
2.00
